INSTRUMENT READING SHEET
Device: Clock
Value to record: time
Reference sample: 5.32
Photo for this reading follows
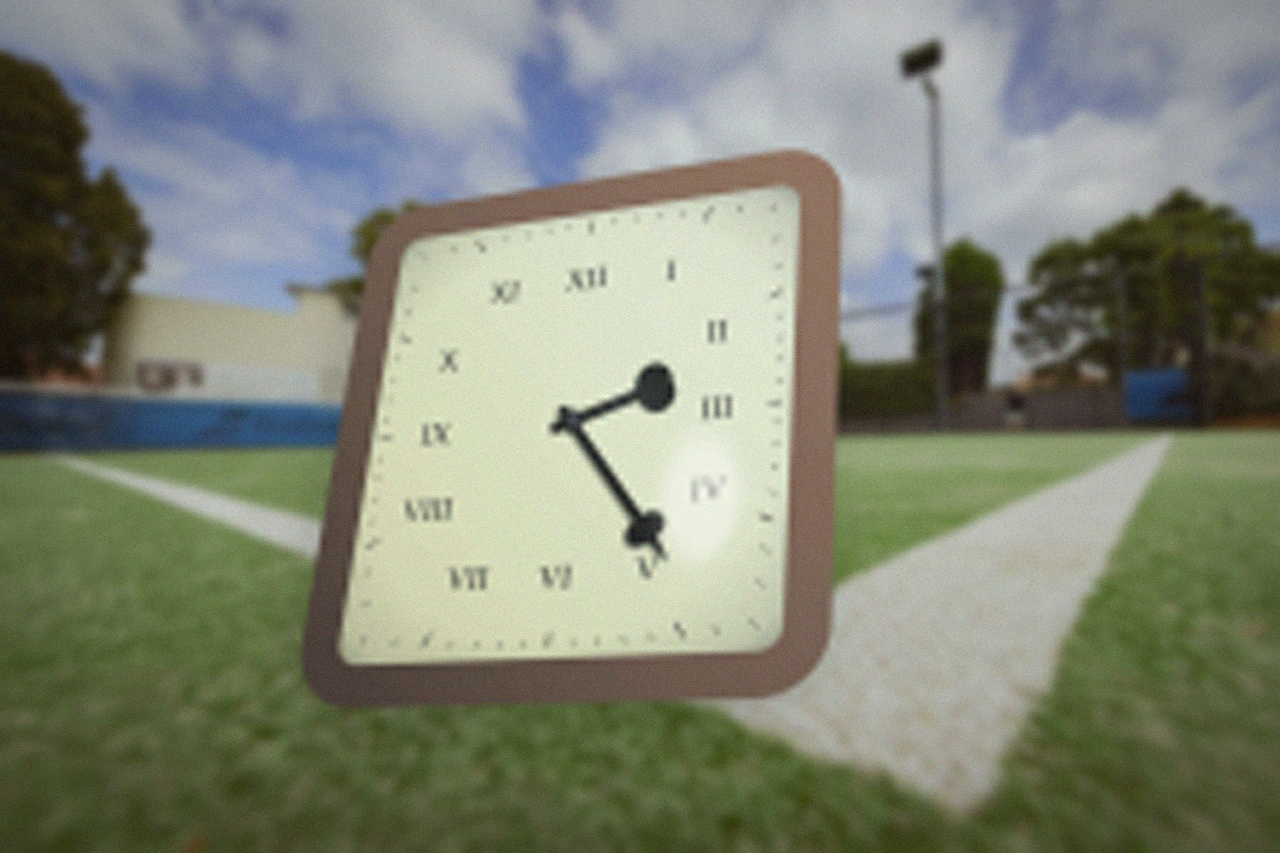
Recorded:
2.24
